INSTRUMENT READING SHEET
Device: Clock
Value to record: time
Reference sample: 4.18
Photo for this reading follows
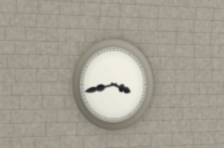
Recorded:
3.43
